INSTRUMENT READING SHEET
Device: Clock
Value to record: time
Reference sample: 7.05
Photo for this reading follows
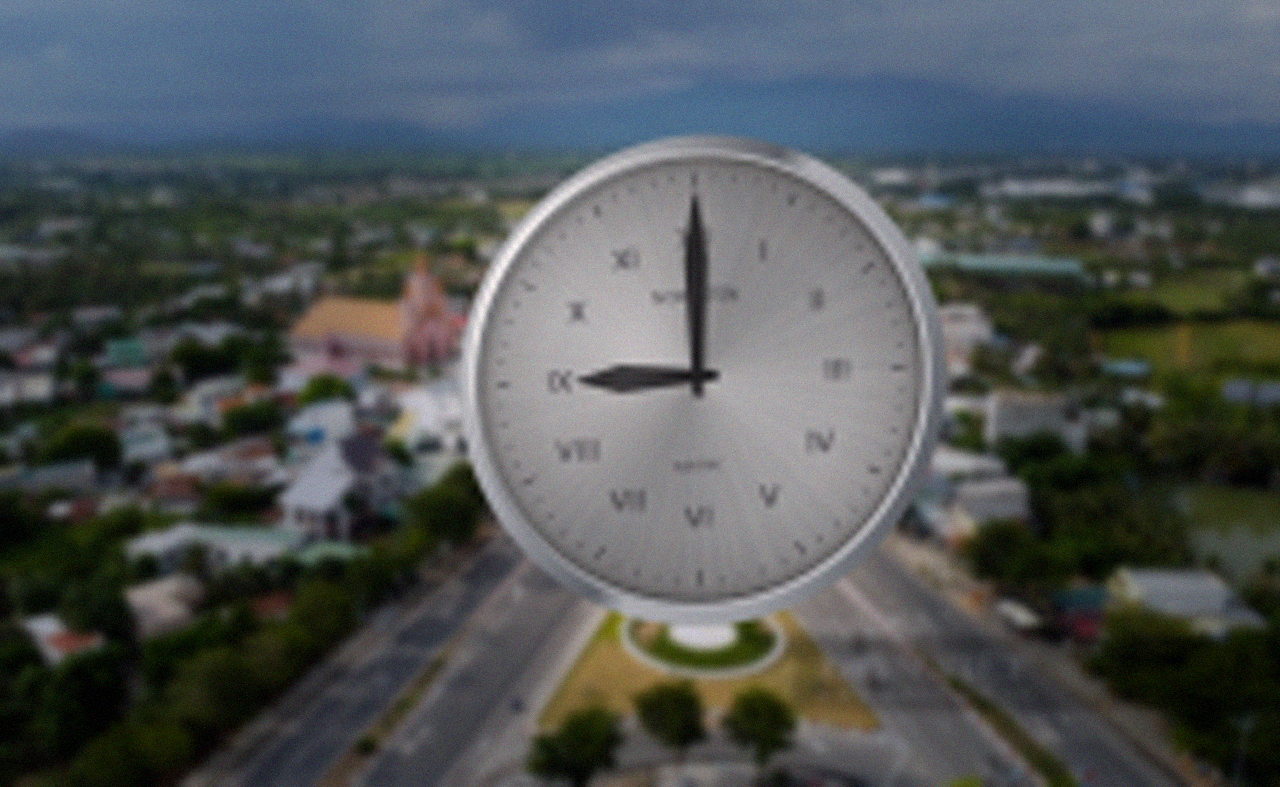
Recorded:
9.00
